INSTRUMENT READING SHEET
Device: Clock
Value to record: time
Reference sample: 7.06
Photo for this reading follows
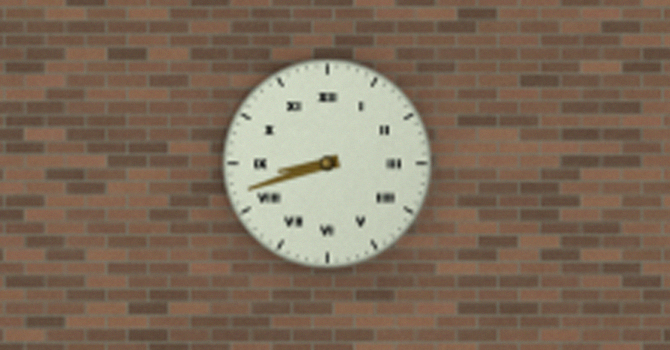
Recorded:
8.42
